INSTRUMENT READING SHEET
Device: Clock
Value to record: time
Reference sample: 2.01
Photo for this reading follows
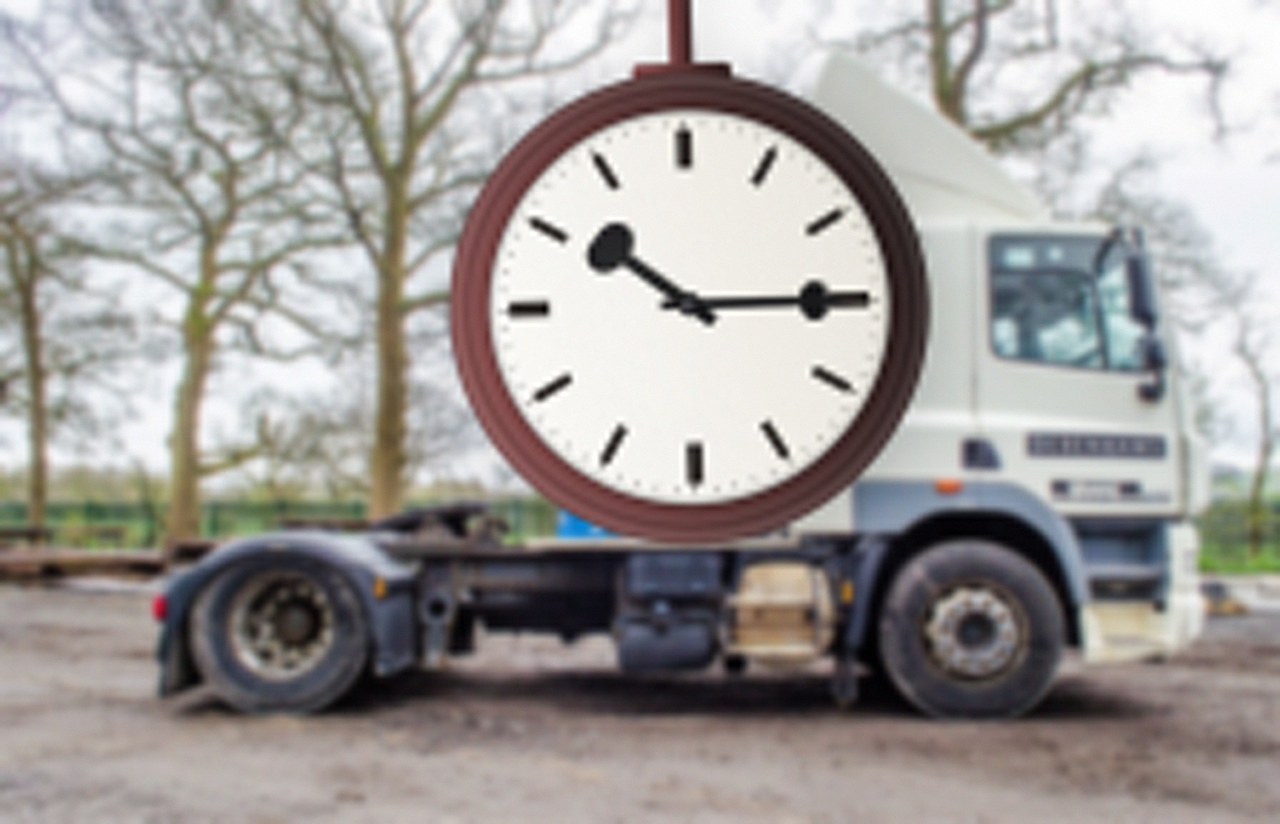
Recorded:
10.15
